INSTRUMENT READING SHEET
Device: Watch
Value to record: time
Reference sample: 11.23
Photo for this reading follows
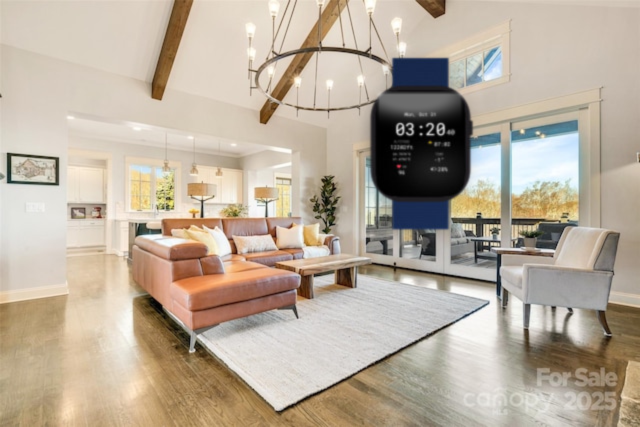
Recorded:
3.20
